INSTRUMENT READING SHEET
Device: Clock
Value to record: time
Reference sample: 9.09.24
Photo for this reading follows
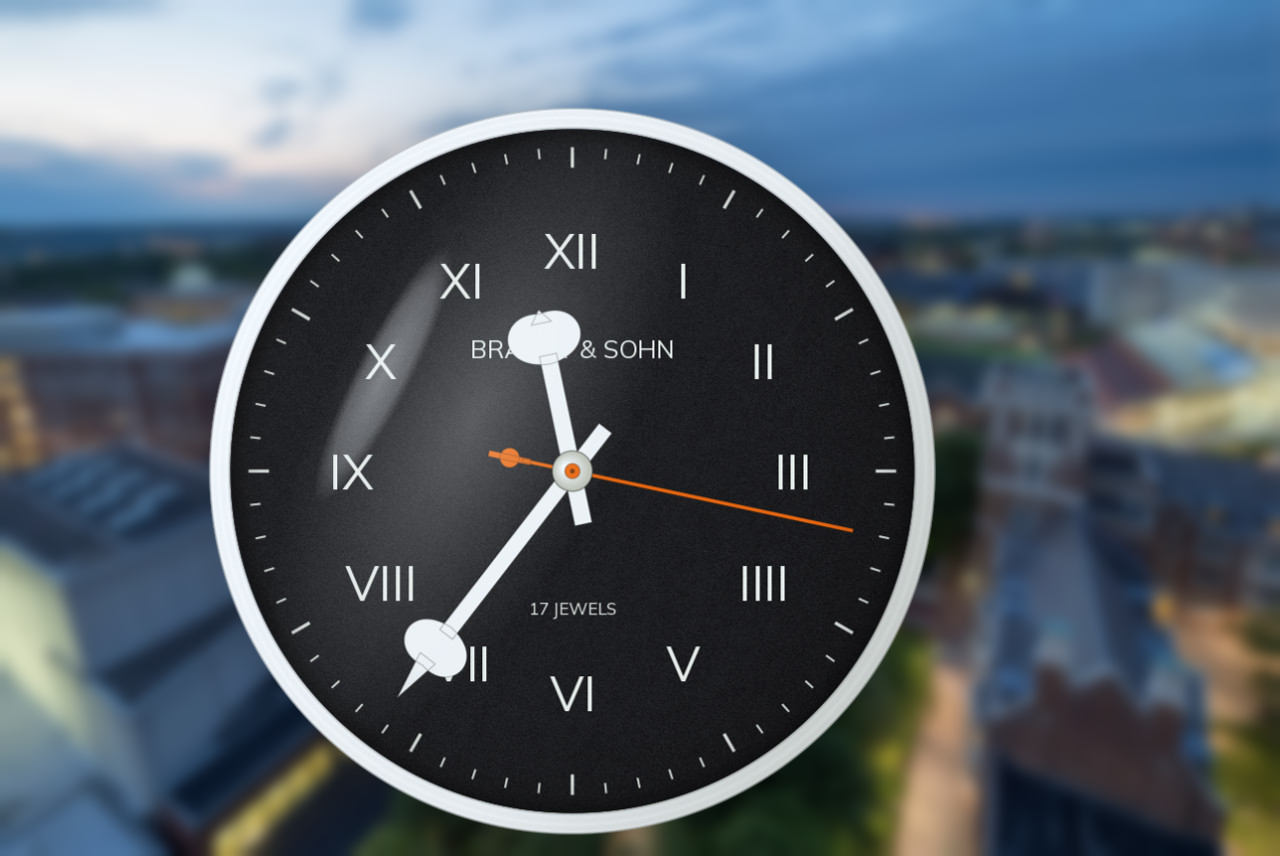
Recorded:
11.36.17
